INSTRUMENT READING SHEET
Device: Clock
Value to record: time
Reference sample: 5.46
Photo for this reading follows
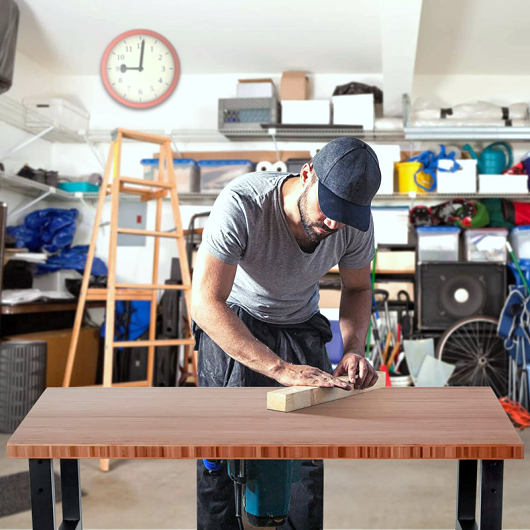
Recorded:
9.01
